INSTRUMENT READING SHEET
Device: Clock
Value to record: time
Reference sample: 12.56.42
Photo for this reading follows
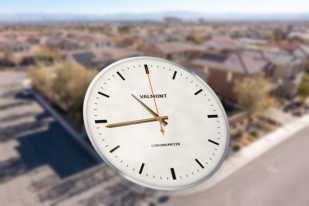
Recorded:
10.44.00
